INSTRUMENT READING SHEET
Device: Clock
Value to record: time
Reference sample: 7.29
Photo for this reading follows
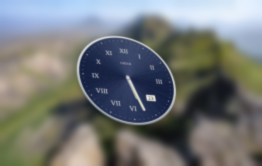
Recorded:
5.27
